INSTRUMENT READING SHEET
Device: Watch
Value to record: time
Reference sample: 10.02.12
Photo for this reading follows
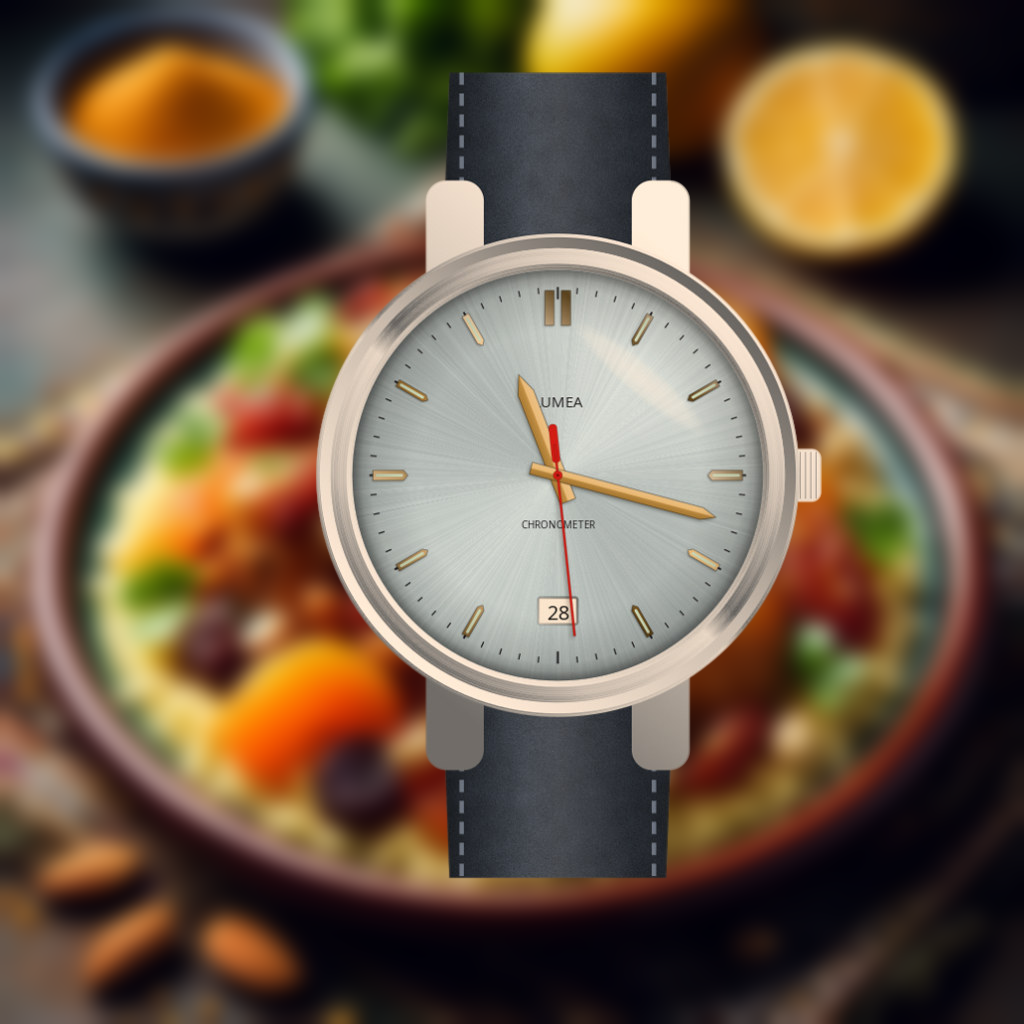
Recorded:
11.17.29
